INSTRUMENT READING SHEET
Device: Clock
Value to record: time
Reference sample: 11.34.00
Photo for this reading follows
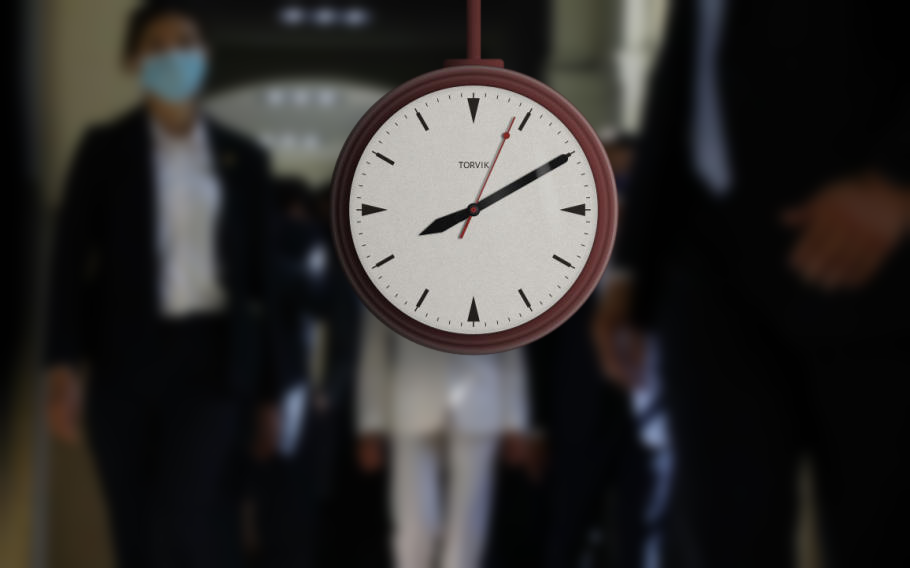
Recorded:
8.10.04
